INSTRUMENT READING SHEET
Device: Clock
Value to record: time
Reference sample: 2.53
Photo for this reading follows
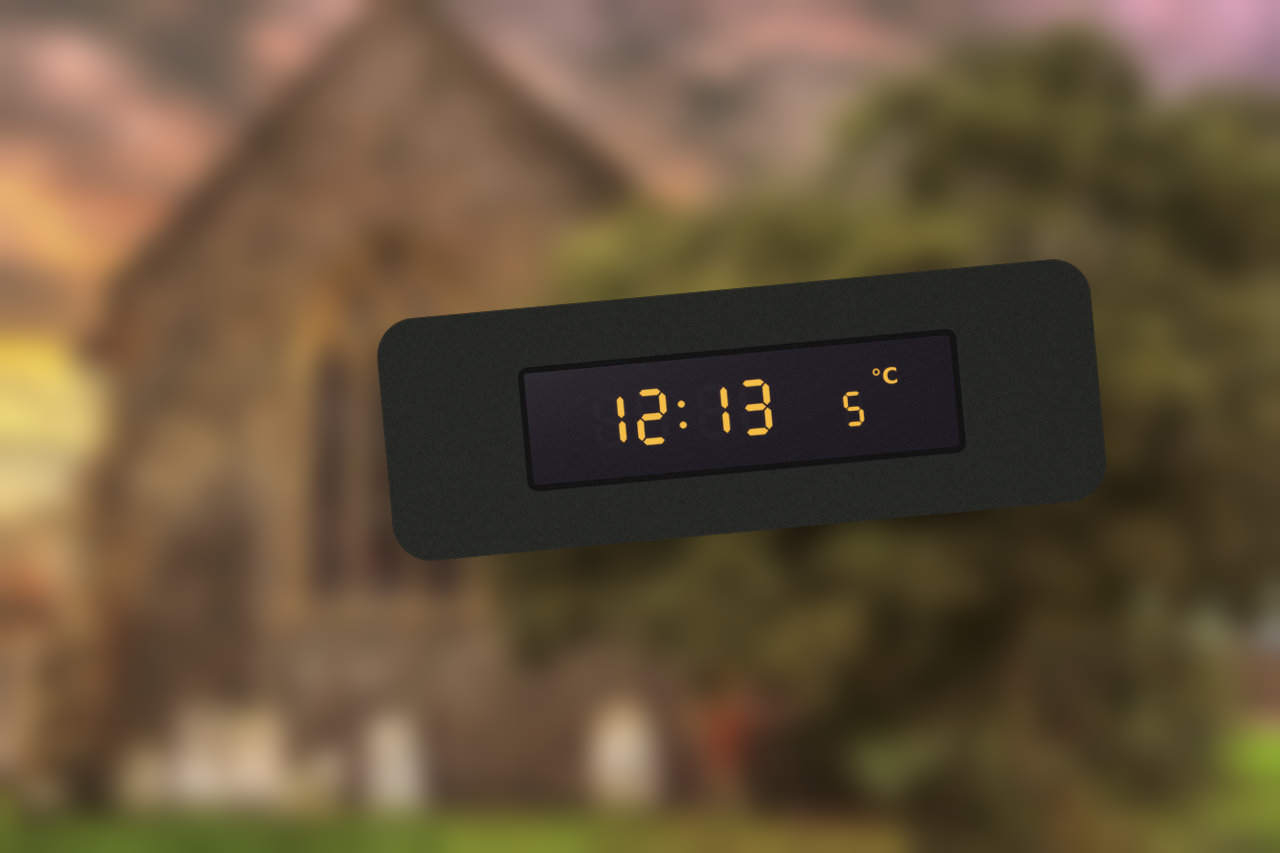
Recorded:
12.13
